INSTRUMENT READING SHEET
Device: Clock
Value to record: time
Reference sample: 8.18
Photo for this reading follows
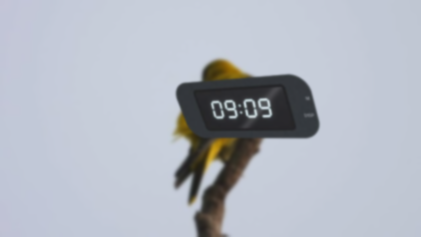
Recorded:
9.09
